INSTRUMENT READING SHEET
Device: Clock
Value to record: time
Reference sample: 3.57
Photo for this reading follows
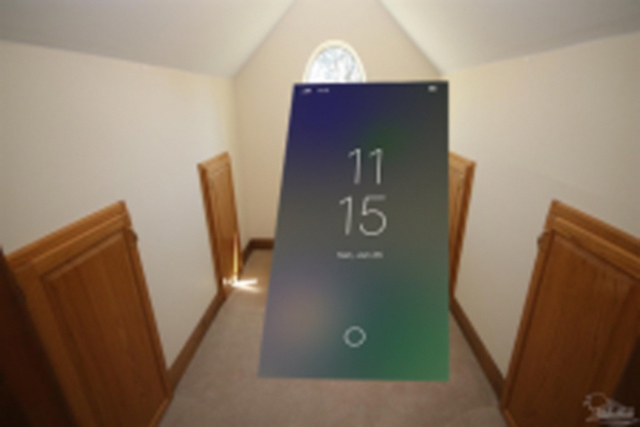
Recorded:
11.15
